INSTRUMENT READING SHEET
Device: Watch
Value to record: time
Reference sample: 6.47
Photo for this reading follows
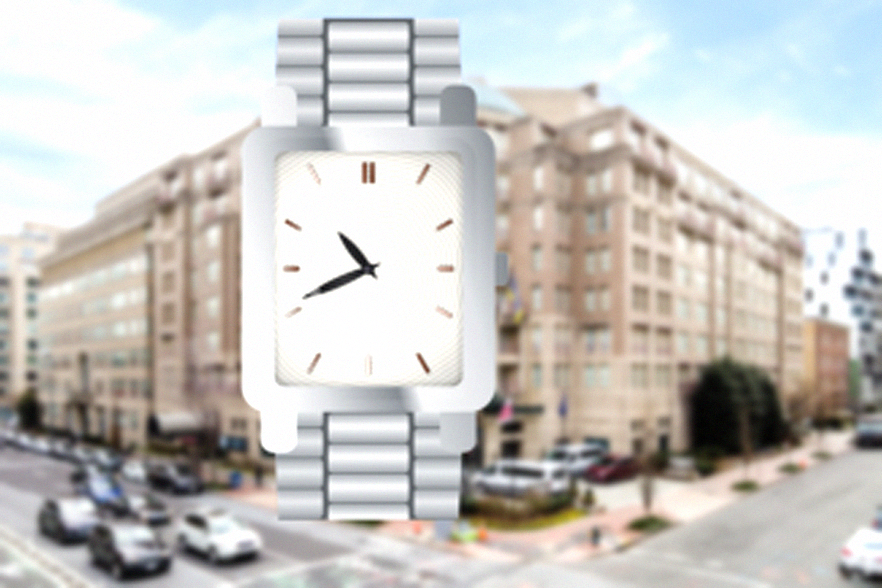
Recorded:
10.41
